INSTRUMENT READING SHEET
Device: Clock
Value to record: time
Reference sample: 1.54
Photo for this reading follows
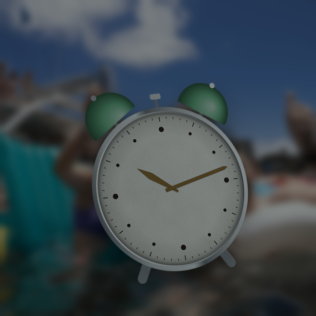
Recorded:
10.13
